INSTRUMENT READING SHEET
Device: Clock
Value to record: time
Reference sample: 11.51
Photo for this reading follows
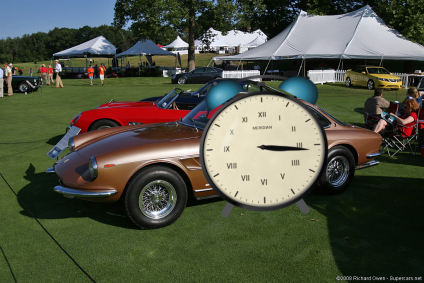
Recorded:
3.16
